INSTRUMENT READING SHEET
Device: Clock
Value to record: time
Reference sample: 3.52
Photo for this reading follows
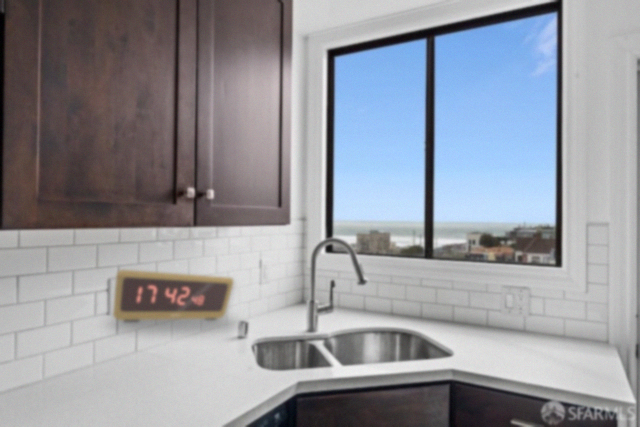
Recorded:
17.42
